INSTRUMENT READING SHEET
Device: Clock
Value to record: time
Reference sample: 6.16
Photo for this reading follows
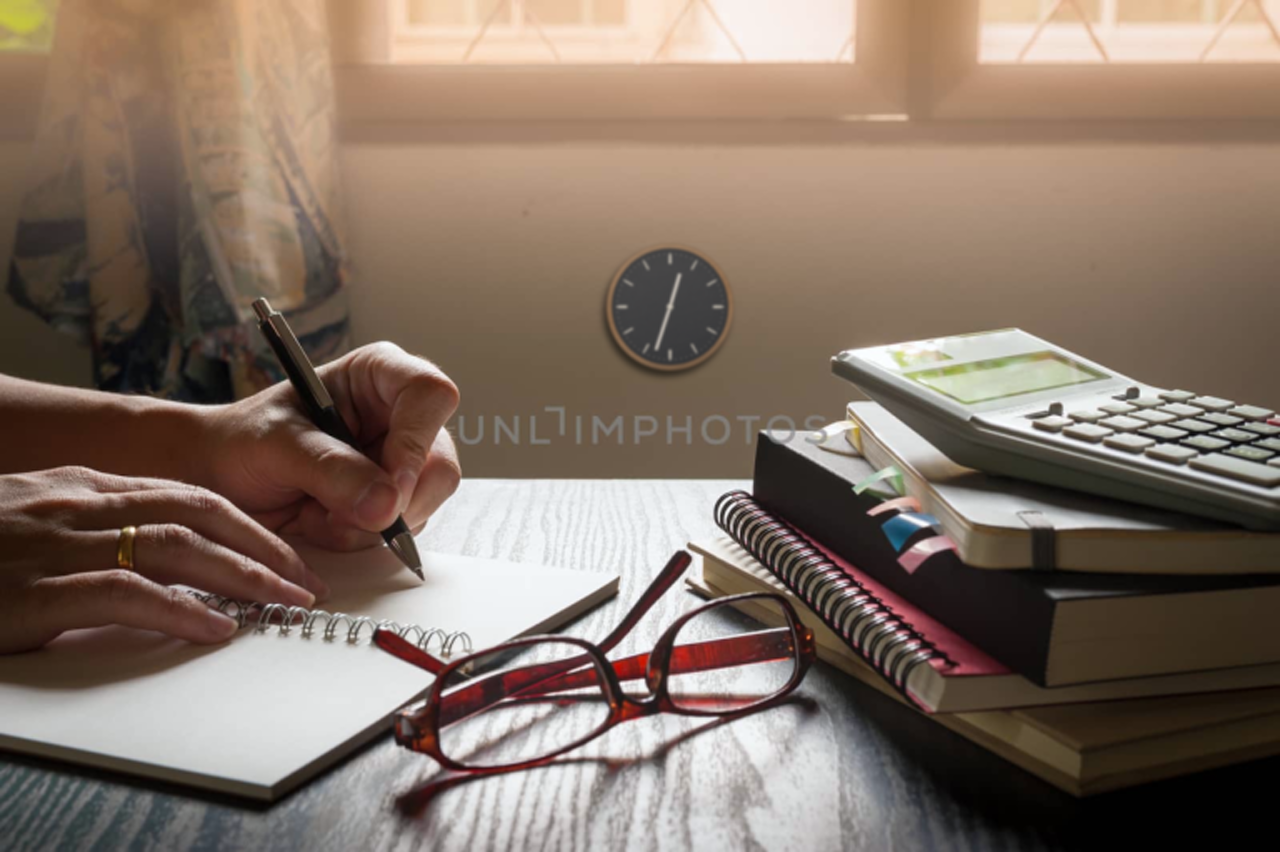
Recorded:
12.33
